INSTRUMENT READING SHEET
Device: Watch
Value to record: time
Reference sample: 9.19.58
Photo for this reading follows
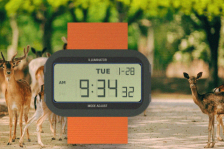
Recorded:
9.34.32
